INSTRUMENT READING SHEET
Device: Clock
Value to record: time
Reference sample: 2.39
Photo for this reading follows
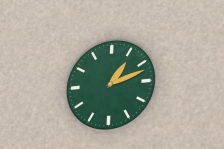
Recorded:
1.12
